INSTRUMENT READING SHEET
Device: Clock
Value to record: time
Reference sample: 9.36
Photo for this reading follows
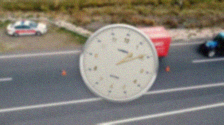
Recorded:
1.09
